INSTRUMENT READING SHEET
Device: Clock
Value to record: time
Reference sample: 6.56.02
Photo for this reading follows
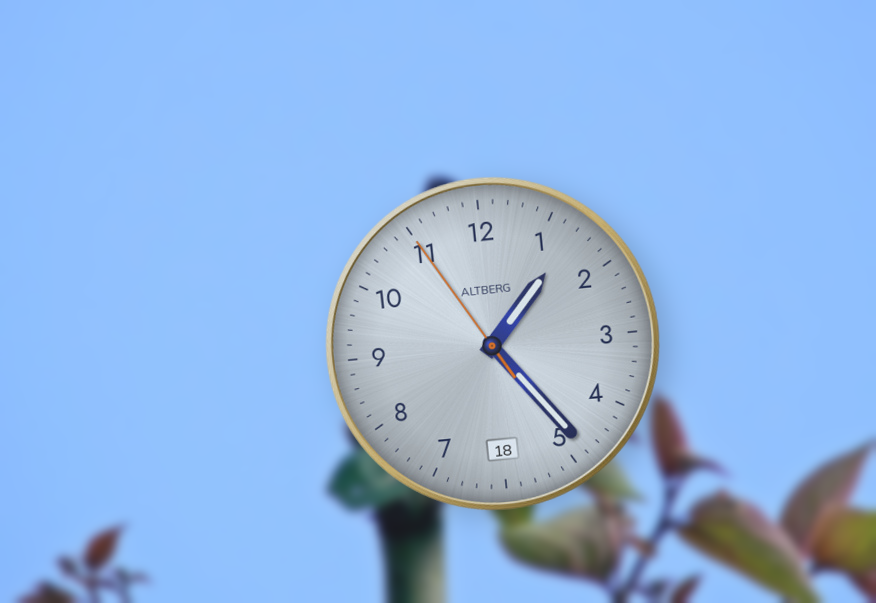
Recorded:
1.23.55
